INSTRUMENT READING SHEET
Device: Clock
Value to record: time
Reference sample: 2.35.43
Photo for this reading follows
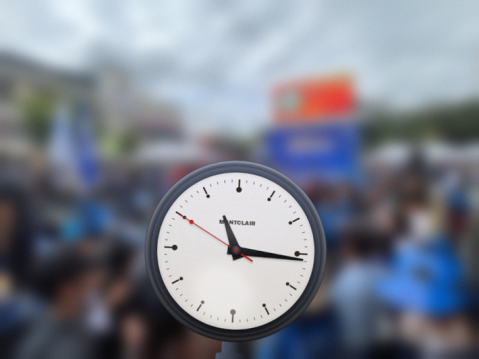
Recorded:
11.15.50
